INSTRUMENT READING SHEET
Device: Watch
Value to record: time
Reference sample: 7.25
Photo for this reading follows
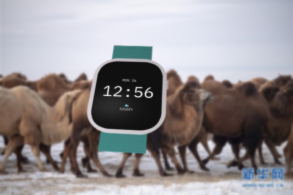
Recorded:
12.56
